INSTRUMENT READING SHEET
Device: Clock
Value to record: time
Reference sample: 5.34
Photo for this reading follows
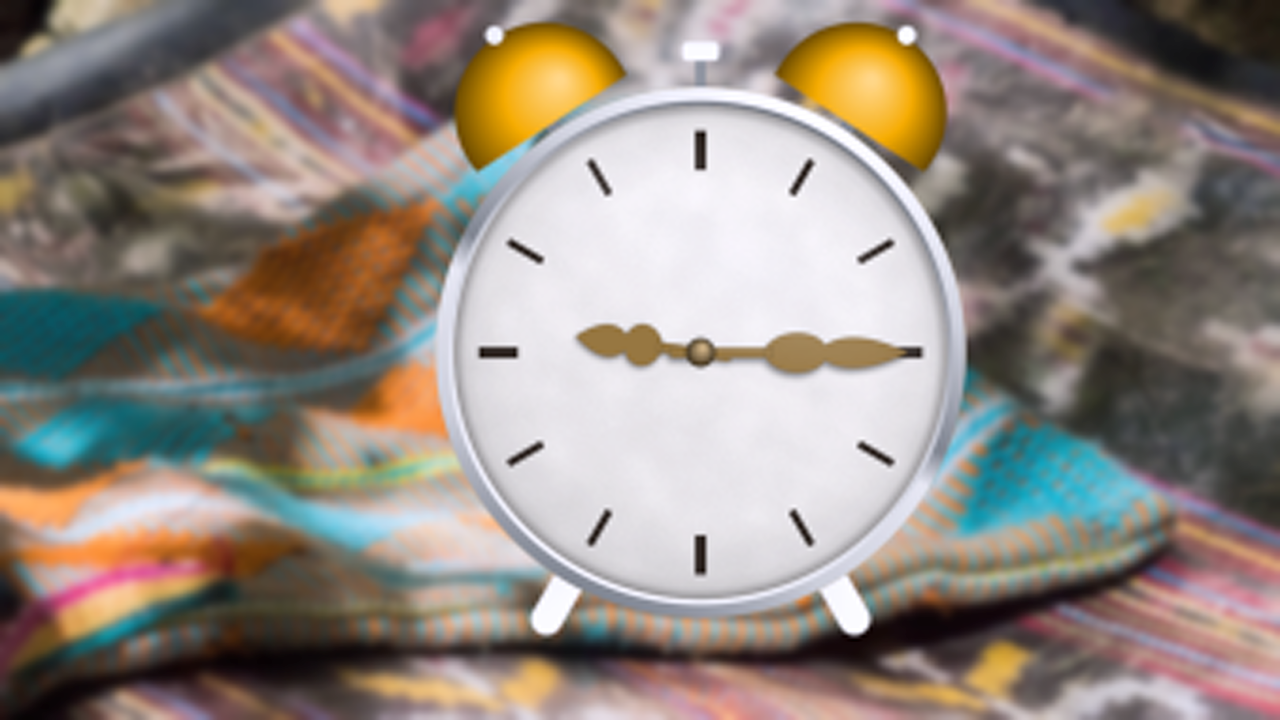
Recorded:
9.15
